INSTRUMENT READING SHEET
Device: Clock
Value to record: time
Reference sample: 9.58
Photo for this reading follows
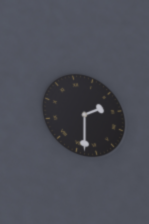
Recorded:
2.33
